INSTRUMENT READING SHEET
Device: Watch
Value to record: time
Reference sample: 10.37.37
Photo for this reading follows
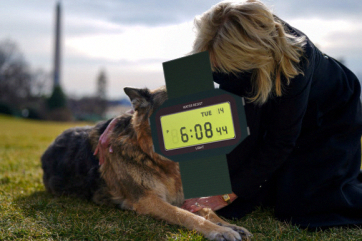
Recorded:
6.08.44
